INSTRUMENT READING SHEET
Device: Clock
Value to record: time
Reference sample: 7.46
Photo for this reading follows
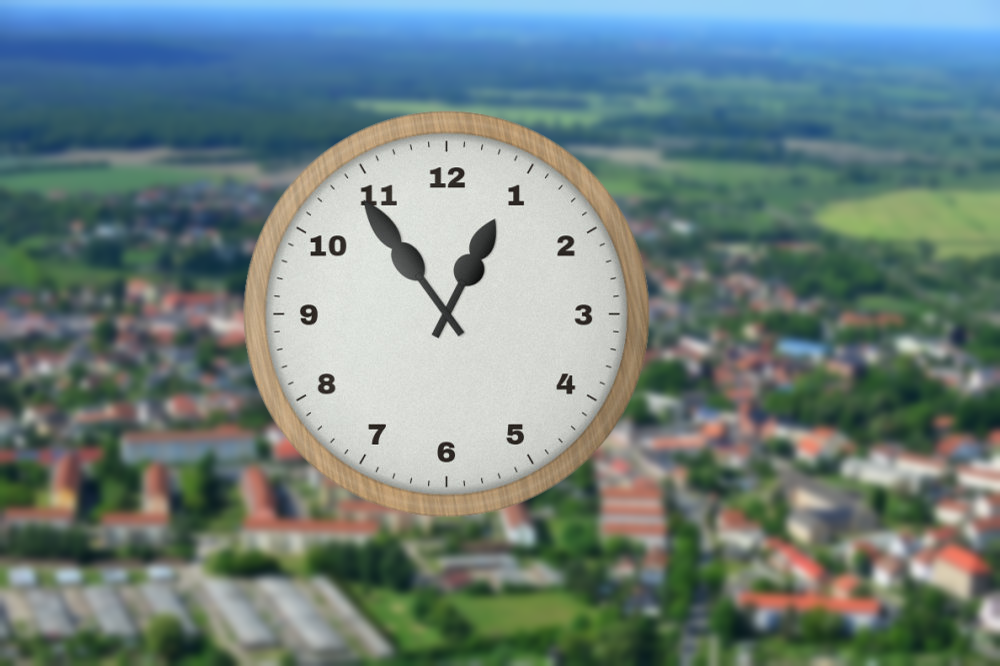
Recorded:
12.54
